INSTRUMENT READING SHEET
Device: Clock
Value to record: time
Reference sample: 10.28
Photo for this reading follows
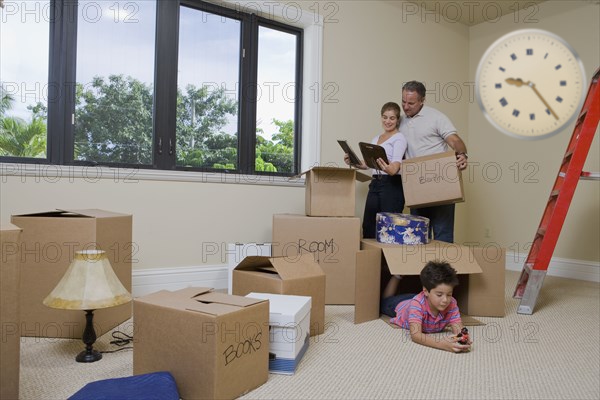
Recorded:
9.24
